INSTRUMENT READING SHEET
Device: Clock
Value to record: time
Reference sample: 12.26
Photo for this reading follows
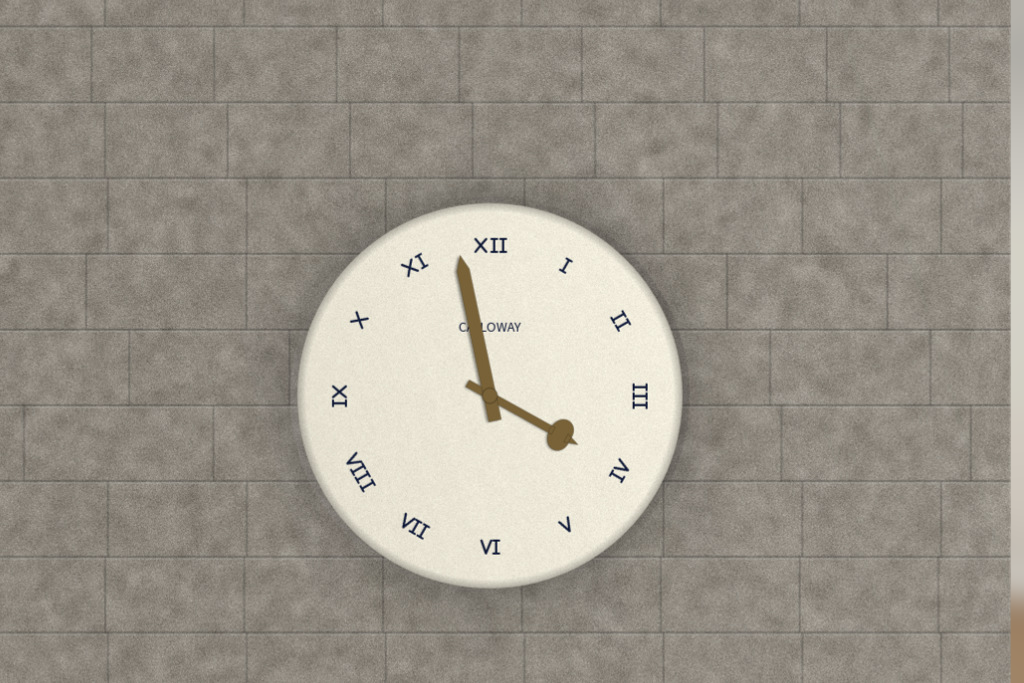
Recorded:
3.58
